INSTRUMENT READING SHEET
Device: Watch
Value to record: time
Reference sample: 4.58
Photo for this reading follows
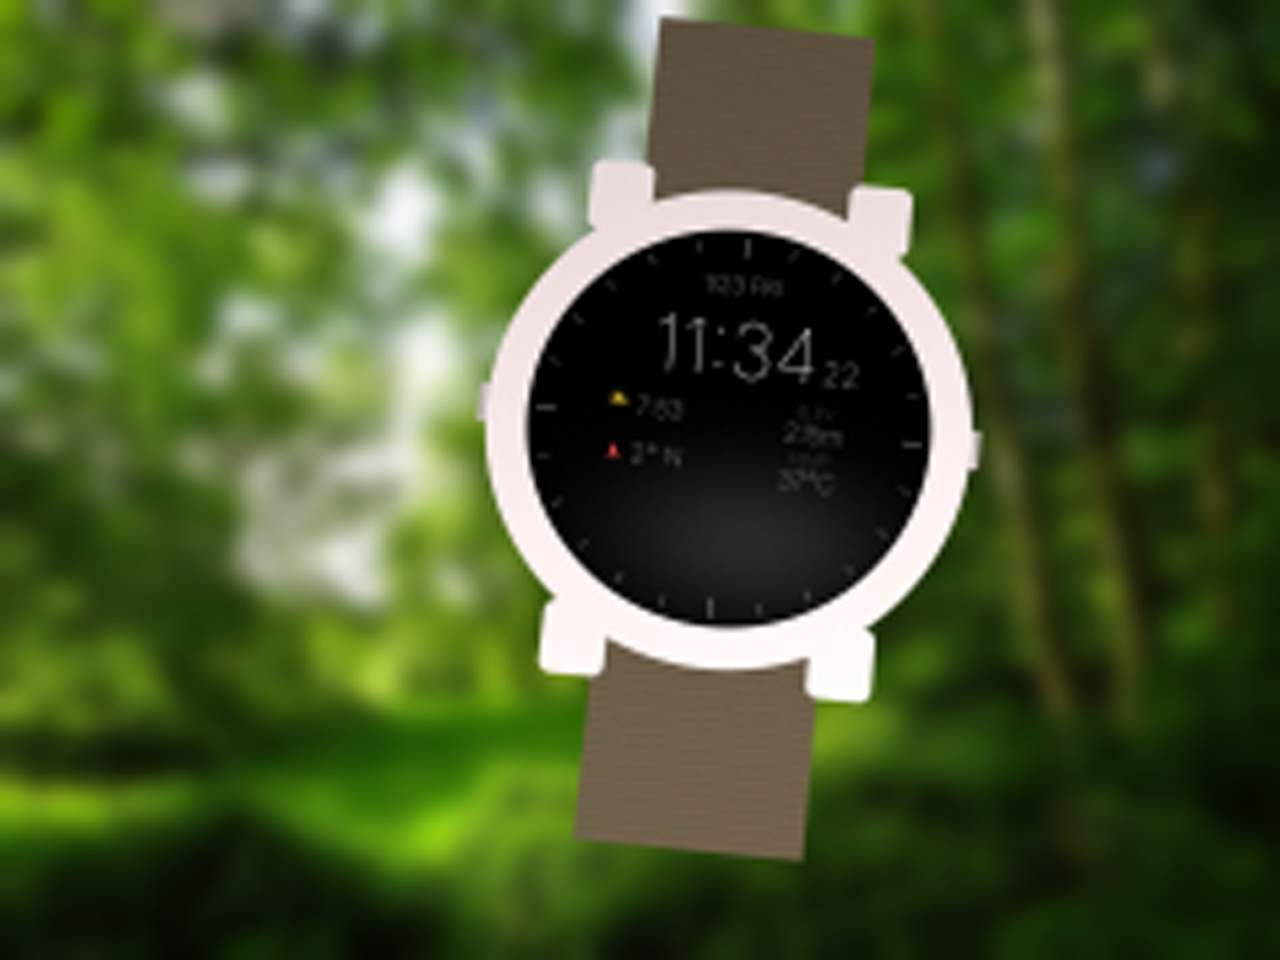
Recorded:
11.34
